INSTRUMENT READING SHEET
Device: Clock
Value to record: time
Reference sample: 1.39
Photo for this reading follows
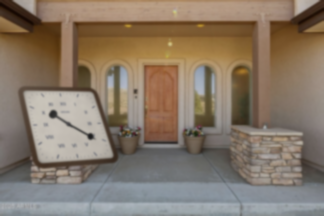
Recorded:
10.21
